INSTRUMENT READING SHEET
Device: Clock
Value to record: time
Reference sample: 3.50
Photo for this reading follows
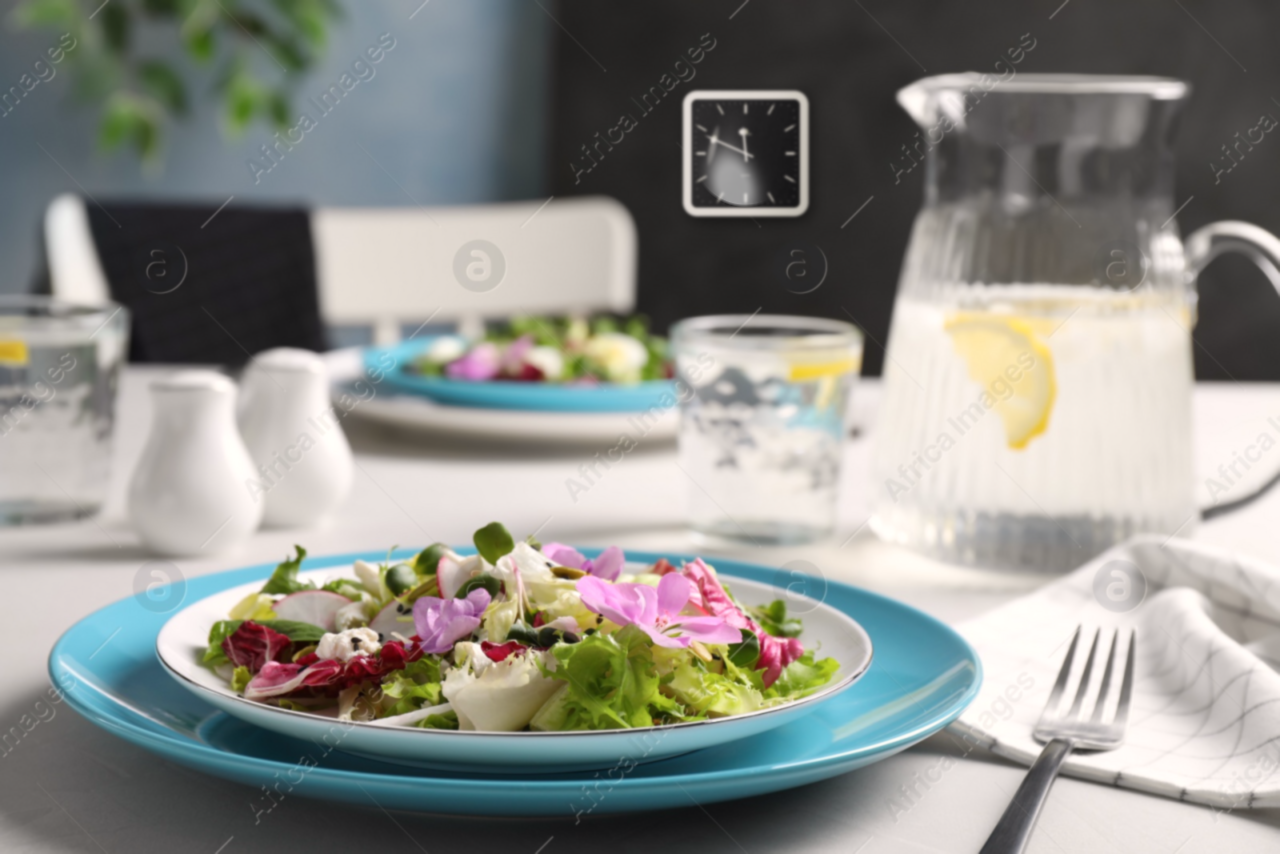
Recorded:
11.49
